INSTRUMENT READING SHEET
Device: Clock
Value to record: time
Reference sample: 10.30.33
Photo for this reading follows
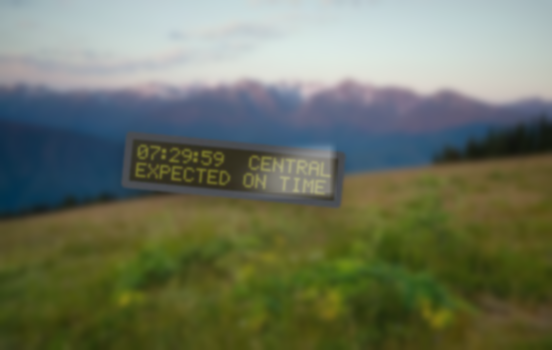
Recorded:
7.29.59
